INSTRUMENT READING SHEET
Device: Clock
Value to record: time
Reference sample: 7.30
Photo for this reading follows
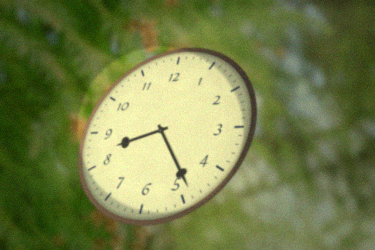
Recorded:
8.24
